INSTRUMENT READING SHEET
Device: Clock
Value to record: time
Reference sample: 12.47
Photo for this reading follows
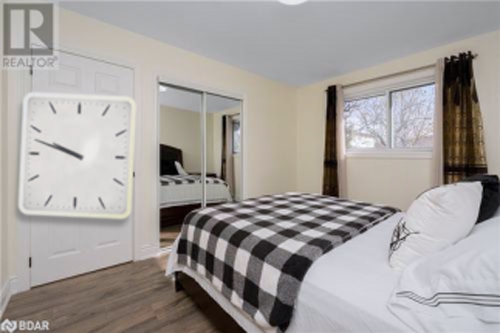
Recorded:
9.48
